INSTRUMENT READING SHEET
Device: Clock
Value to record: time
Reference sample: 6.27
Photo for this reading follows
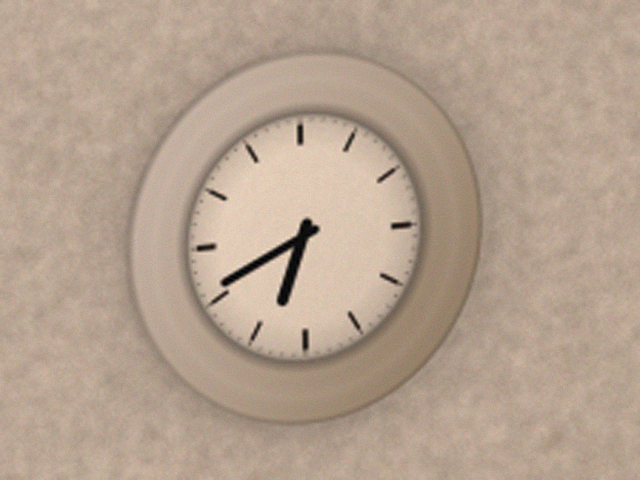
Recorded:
6.41
